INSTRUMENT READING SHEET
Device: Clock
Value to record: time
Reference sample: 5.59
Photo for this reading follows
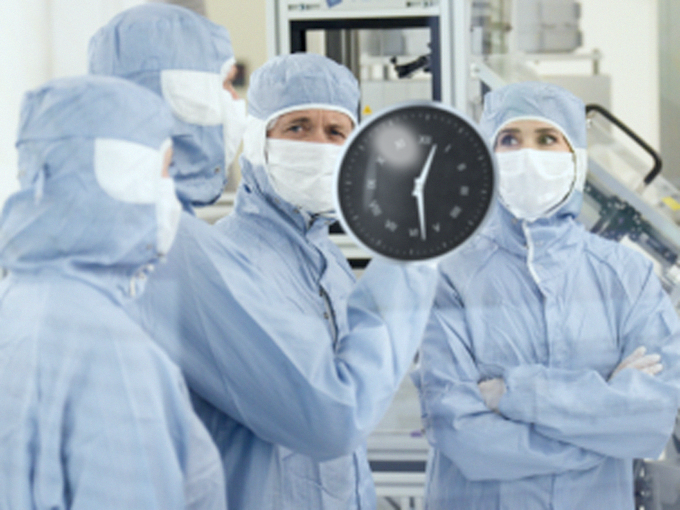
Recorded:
12.28
